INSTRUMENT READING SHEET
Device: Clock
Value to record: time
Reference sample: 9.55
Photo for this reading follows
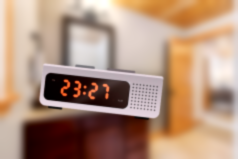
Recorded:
23.27
